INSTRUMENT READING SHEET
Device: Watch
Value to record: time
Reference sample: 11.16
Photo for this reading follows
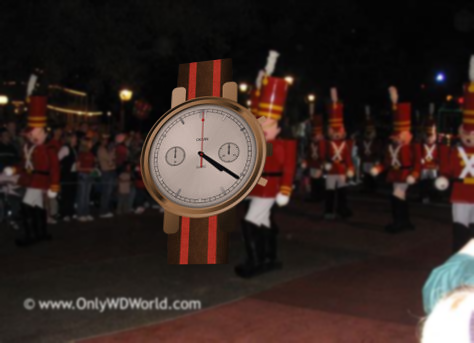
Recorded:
4.21
